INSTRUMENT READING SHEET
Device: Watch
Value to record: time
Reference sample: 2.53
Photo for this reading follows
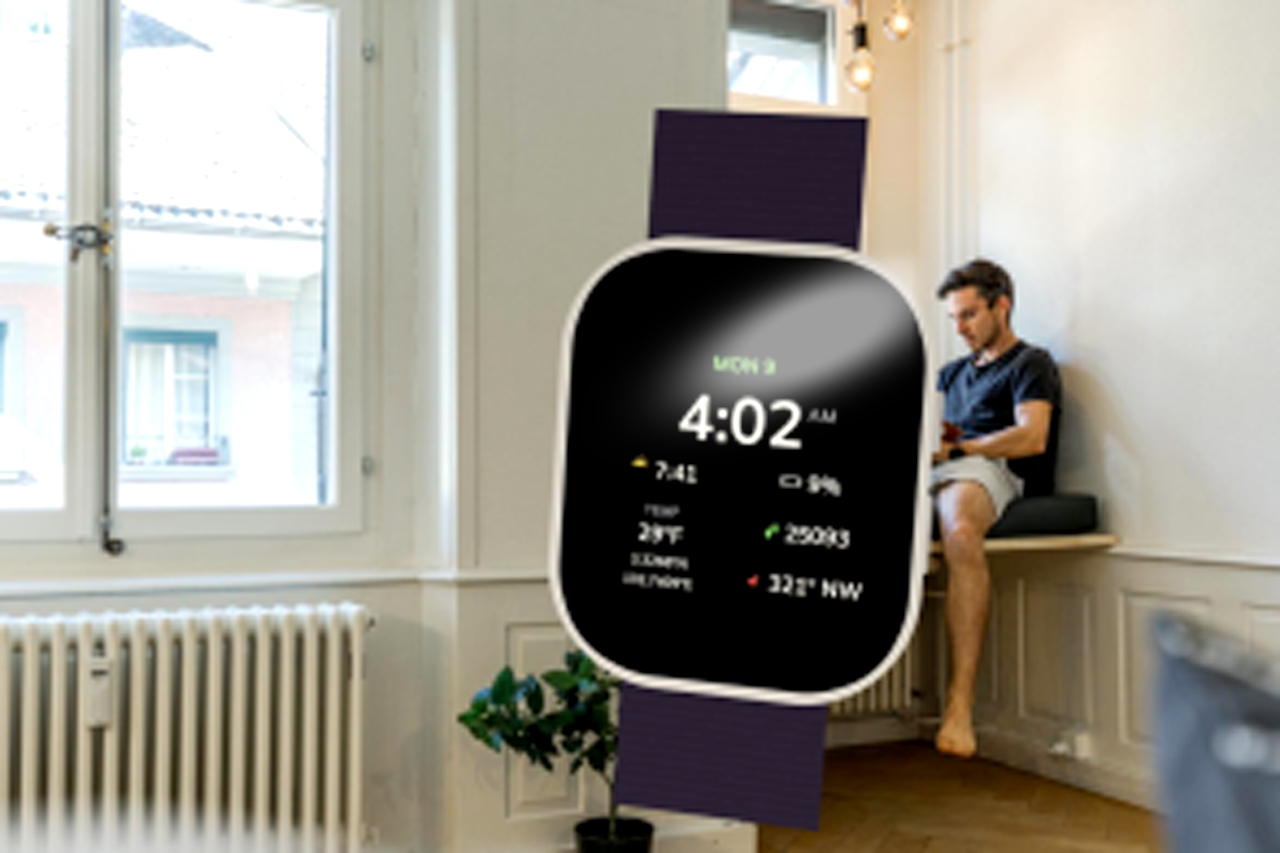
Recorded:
4.02
